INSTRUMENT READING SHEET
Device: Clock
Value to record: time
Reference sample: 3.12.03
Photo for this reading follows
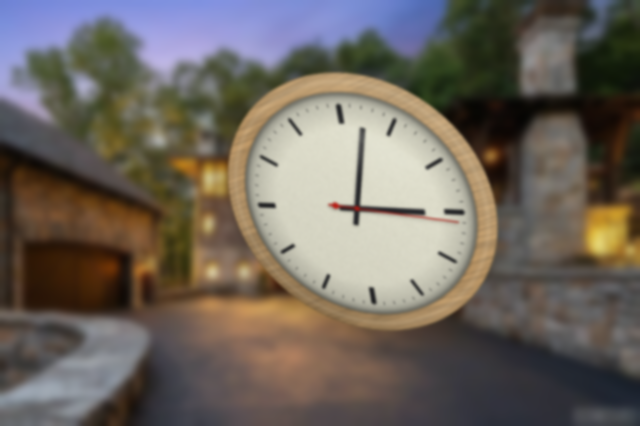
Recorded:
3.02.16
